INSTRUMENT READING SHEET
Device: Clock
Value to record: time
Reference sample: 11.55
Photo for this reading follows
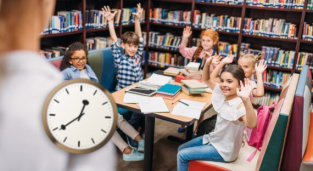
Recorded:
12.39
